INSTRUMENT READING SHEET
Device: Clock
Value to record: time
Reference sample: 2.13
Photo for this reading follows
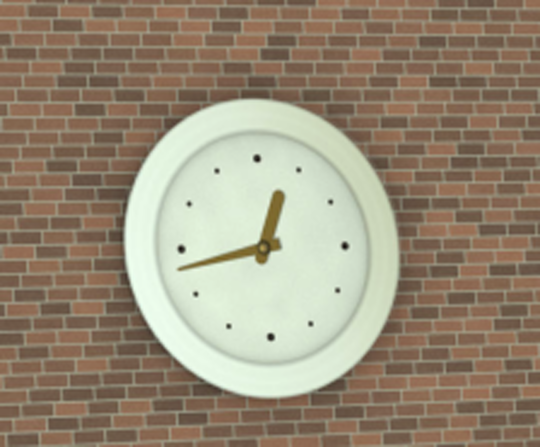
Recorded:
12.43
